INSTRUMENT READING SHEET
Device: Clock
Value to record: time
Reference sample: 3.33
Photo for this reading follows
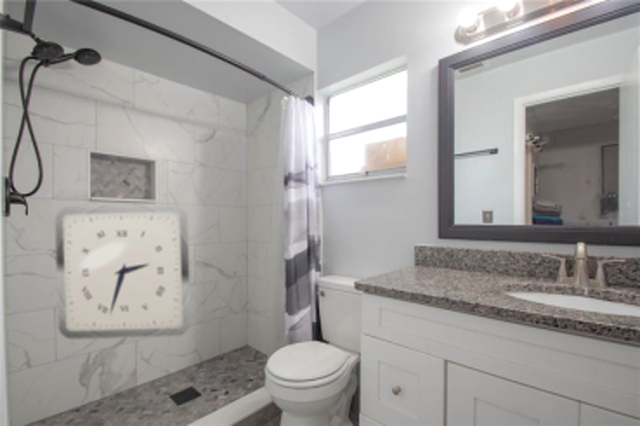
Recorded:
2.33
